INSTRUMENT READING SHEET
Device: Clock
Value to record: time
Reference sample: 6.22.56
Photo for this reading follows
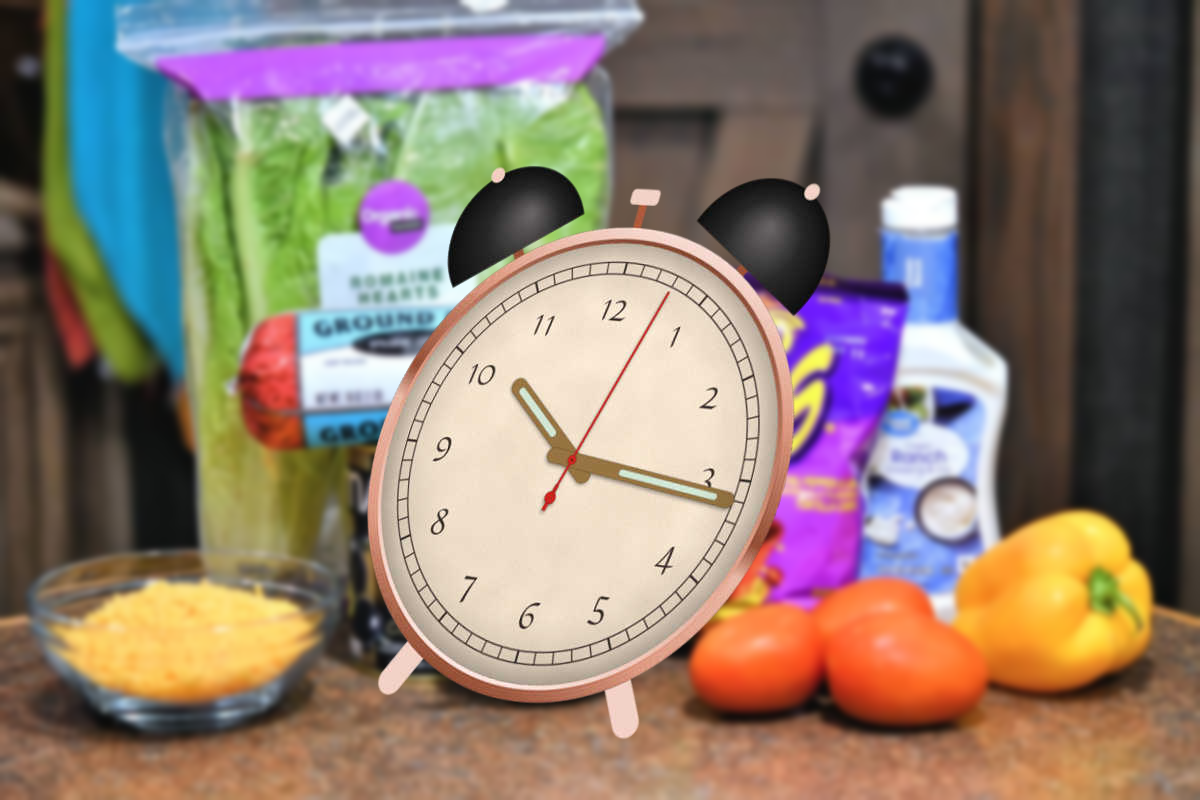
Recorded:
10.16.03
